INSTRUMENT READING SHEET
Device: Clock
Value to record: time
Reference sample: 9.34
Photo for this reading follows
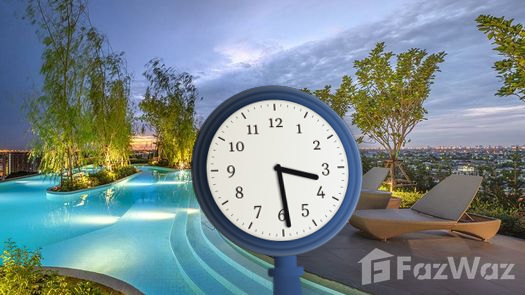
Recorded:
3.29
